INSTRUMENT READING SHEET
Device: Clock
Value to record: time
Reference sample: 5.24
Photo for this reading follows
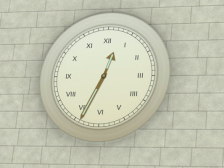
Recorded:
12.34
